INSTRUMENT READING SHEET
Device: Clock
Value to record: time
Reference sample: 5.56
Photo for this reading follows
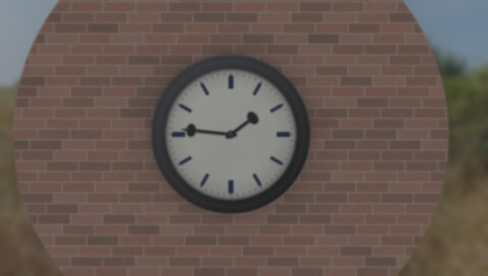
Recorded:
1.46
